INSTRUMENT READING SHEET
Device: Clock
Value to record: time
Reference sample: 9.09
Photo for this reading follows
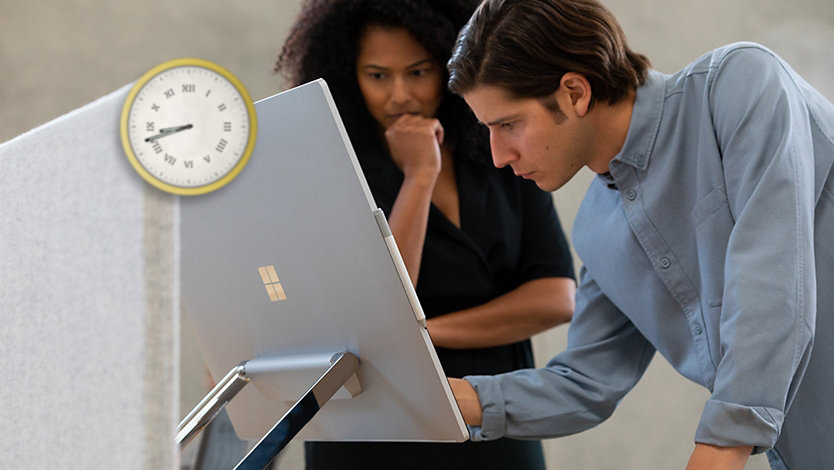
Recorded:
8.42
